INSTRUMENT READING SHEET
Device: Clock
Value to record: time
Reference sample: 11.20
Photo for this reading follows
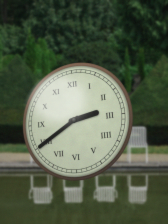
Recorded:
2.40
